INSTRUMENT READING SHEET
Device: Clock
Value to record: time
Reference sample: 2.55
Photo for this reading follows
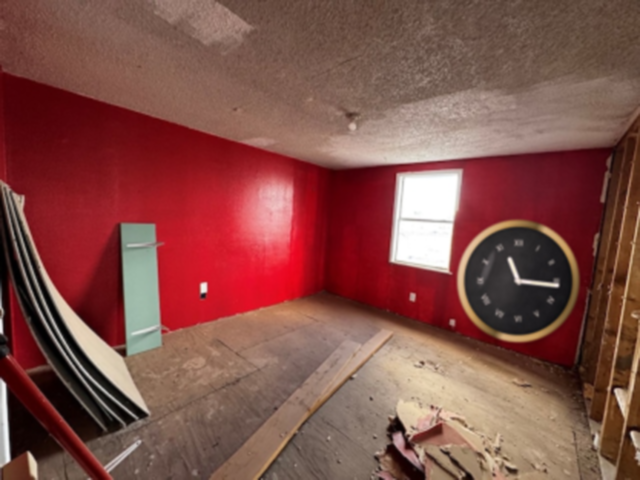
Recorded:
11.16
